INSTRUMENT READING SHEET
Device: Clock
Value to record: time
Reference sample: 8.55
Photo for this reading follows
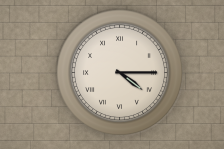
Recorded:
4.15
